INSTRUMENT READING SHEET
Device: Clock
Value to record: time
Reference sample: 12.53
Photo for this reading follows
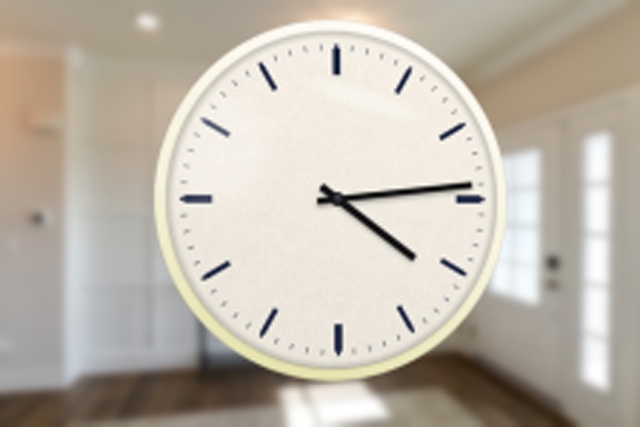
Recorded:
4.14
